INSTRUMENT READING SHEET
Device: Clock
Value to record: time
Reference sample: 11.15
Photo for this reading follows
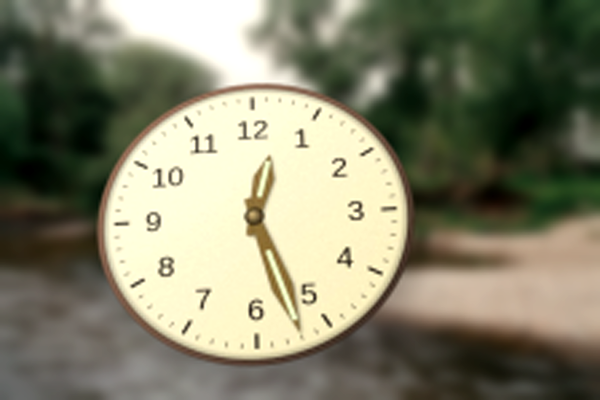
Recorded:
12.27
